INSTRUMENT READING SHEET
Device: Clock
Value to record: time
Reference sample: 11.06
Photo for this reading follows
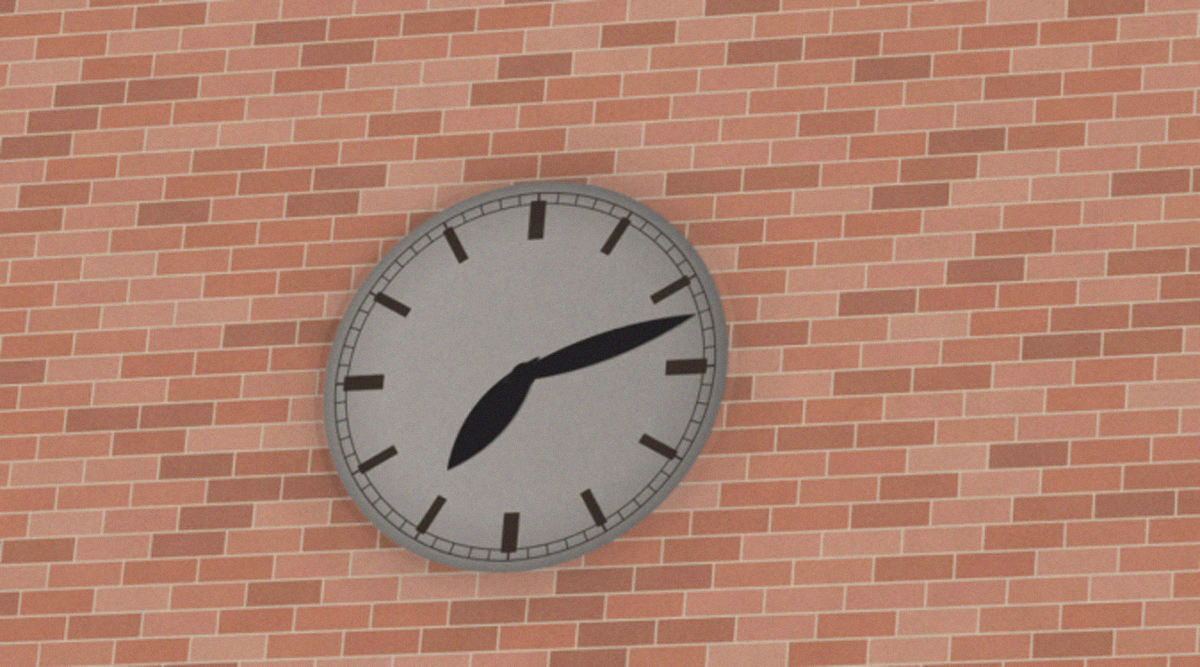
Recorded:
7.12
